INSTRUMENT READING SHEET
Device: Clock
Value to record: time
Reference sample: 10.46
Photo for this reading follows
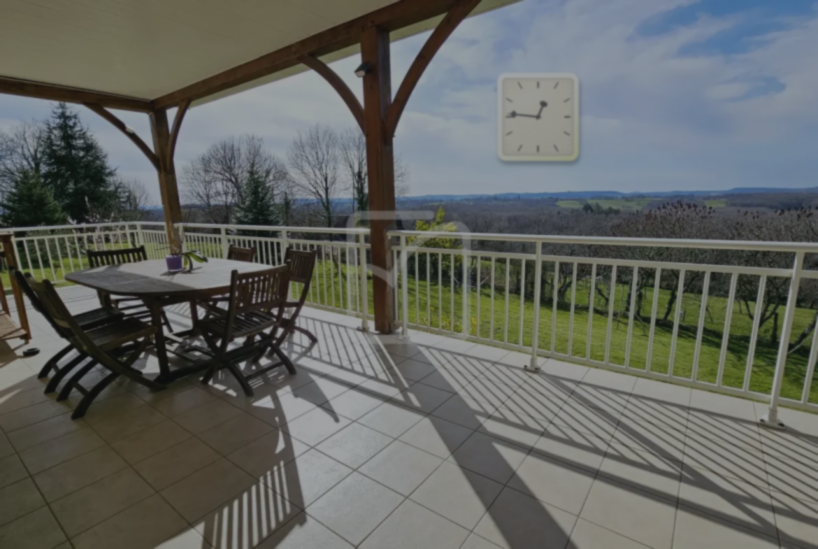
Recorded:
12.46
